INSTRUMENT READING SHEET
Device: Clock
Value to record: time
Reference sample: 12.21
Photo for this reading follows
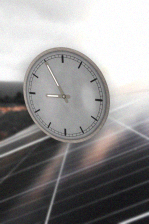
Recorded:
8.55
